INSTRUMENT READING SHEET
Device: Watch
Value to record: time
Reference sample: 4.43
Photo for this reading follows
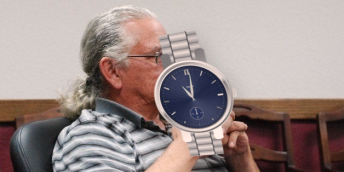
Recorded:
11.01
